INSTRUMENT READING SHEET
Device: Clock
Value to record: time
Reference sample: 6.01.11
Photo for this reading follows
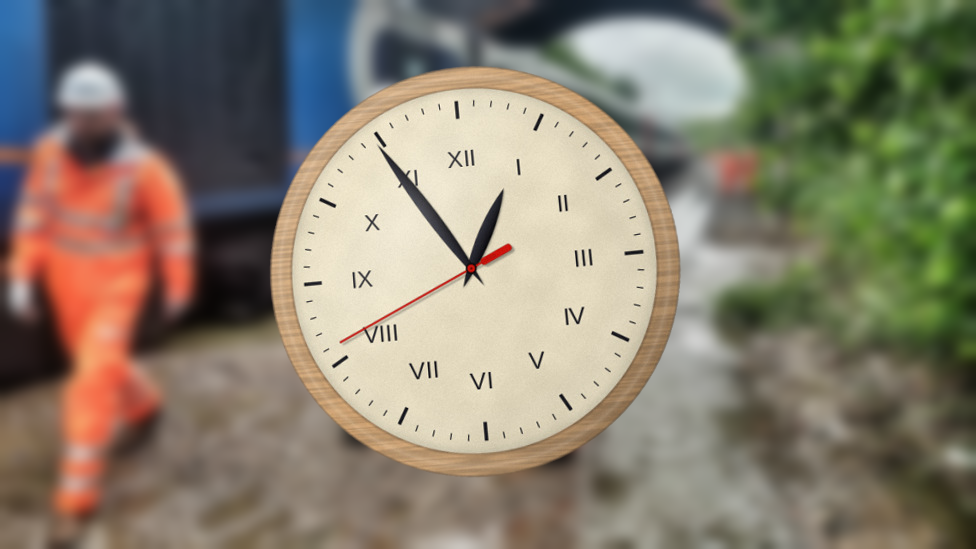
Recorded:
12.54.41
